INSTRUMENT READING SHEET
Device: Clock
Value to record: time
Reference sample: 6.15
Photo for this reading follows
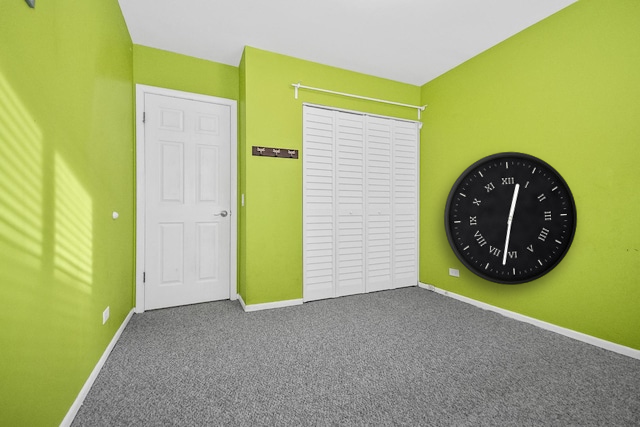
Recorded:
12.32
